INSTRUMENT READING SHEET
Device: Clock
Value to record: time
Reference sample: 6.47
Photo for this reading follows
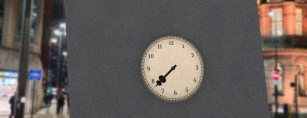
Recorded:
7.38
